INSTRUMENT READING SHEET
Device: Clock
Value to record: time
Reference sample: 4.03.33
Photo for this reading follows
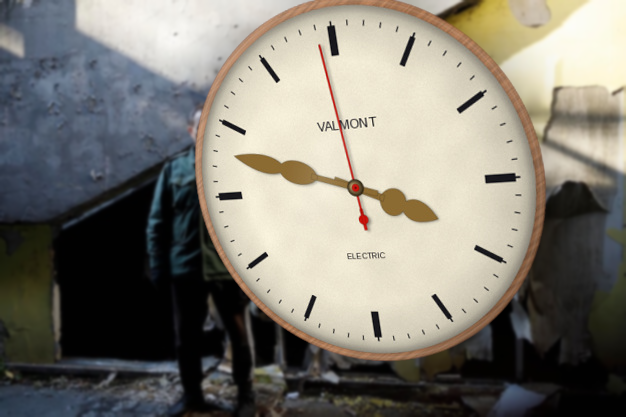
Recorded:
3.47.59
